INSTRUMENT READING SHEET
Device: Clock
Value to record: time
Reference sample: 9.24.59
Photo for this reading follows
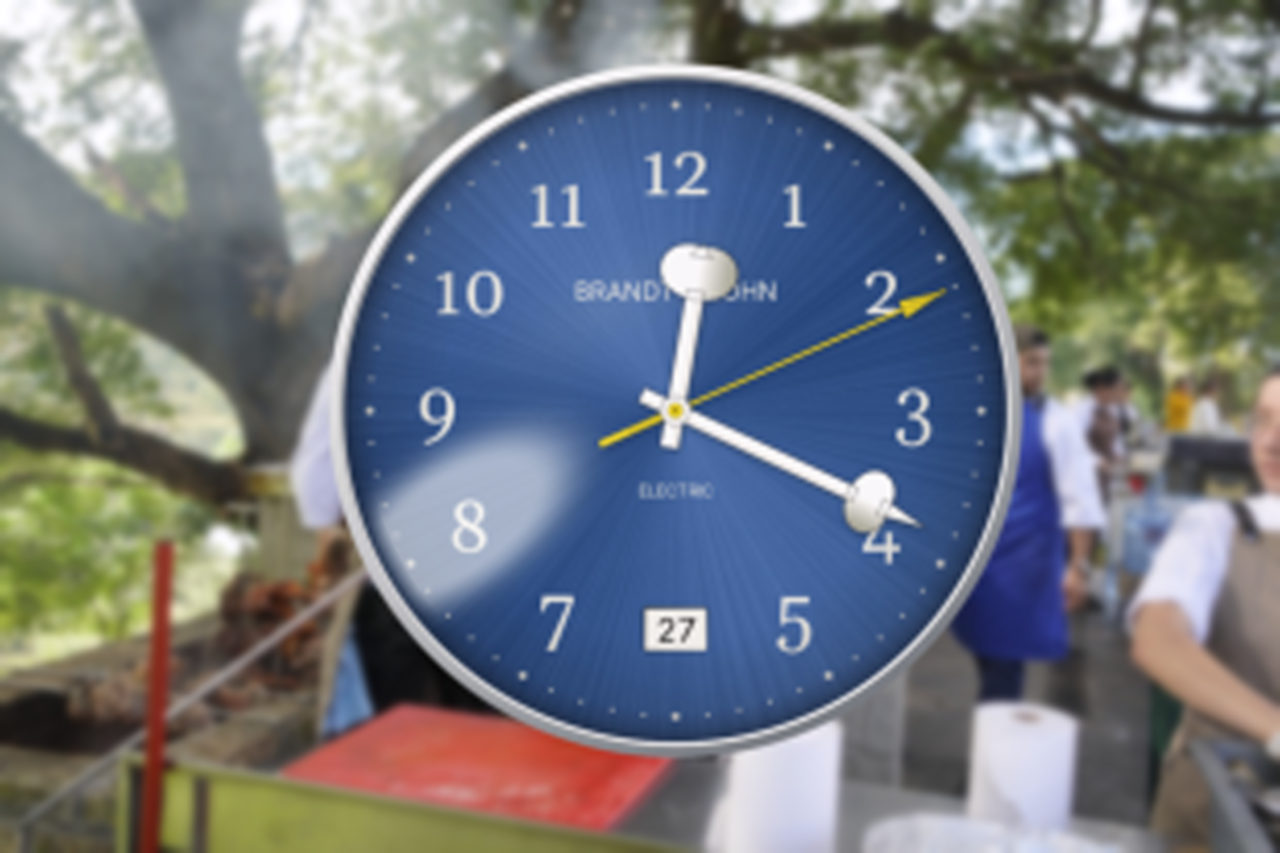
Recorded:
12.19.11
